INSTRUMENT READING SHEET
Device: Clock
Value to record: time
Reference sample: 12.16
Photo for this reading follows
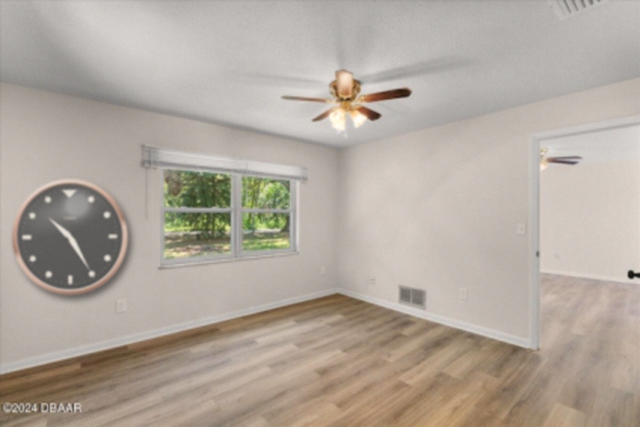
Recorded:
10.25
